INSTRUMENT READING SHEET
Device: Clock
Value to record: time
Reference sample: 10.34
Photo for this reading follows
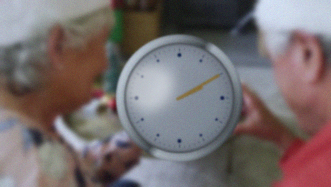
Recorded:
2.10
